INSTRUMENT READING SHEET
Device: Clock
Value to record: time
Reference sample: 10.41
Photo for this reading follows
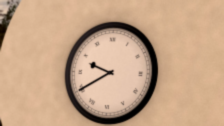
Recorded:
9.40
